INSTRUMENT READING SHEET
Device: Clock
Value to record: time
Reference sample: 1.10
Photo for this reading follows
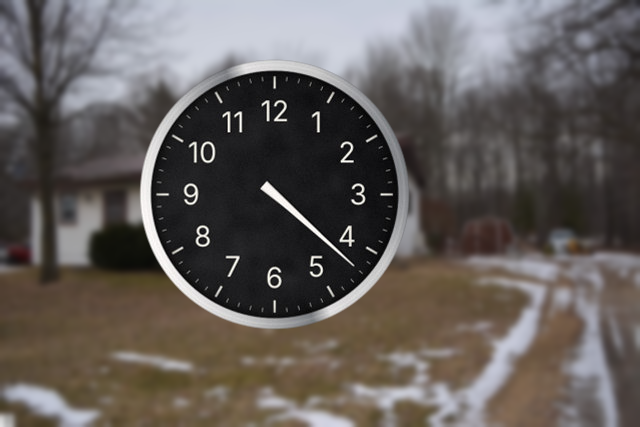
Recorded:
4.22
